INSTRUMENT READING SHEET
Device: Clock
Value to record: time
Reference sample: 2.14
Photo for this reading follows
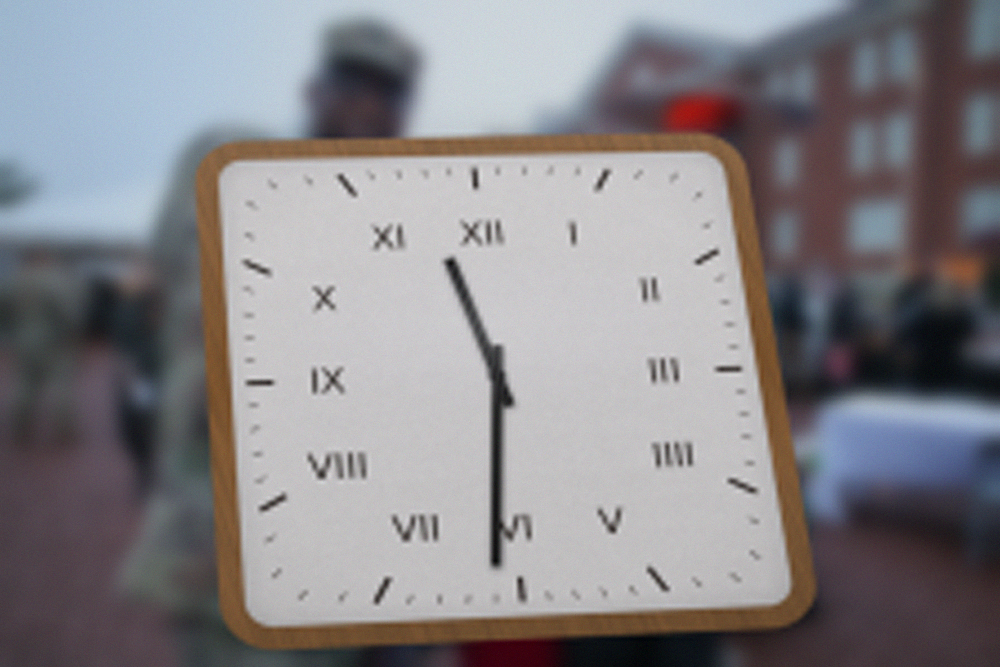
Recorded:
11.31
